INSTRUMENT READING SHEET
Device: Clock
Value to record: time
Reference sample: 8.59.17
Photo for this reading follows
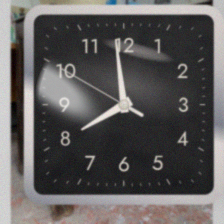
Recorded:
7.58.50
